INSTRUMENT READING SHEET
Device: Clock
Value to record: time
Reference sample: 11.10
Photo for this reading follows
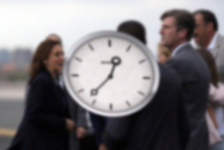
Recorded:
12.37
